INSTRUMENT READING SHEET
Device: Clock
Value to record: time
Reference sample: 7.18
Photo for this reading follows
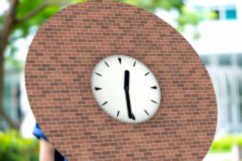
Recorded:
12.31
